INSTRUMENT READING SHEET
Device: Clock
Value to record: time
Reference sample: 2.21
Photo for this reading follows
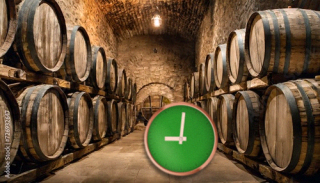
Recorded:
9.01
